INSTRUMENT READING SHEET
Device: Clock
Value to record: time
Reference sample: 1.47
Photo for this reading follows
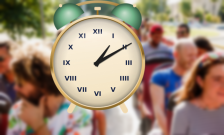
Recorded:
1.10
